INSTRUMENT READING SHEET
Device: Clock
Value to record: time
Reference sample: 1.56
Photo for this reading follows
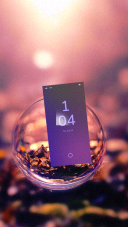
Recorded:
1.04
